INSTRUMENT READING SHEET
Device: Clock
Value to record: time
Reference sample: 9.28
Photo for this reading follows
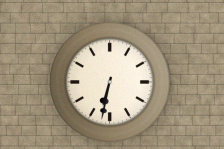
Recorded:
6.32
